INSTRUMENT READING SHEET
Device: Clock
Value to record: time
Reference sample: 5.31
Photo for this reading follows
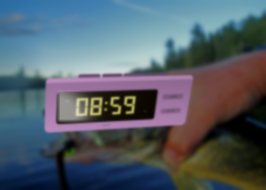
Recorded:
8.59
